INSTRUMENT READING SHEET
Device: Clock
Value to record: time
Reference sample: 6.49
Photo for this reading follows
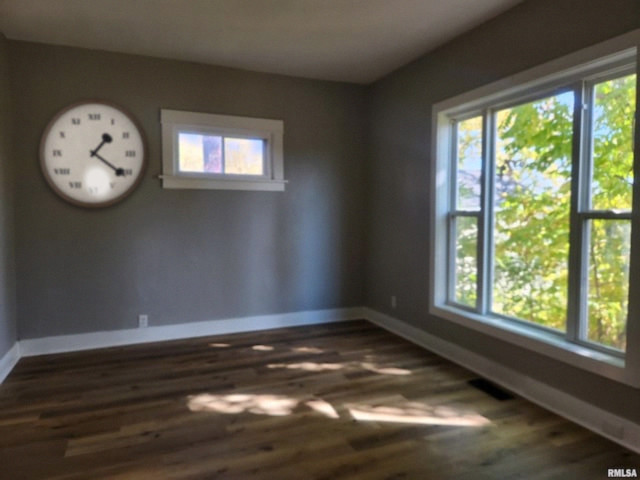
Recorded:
1.21
